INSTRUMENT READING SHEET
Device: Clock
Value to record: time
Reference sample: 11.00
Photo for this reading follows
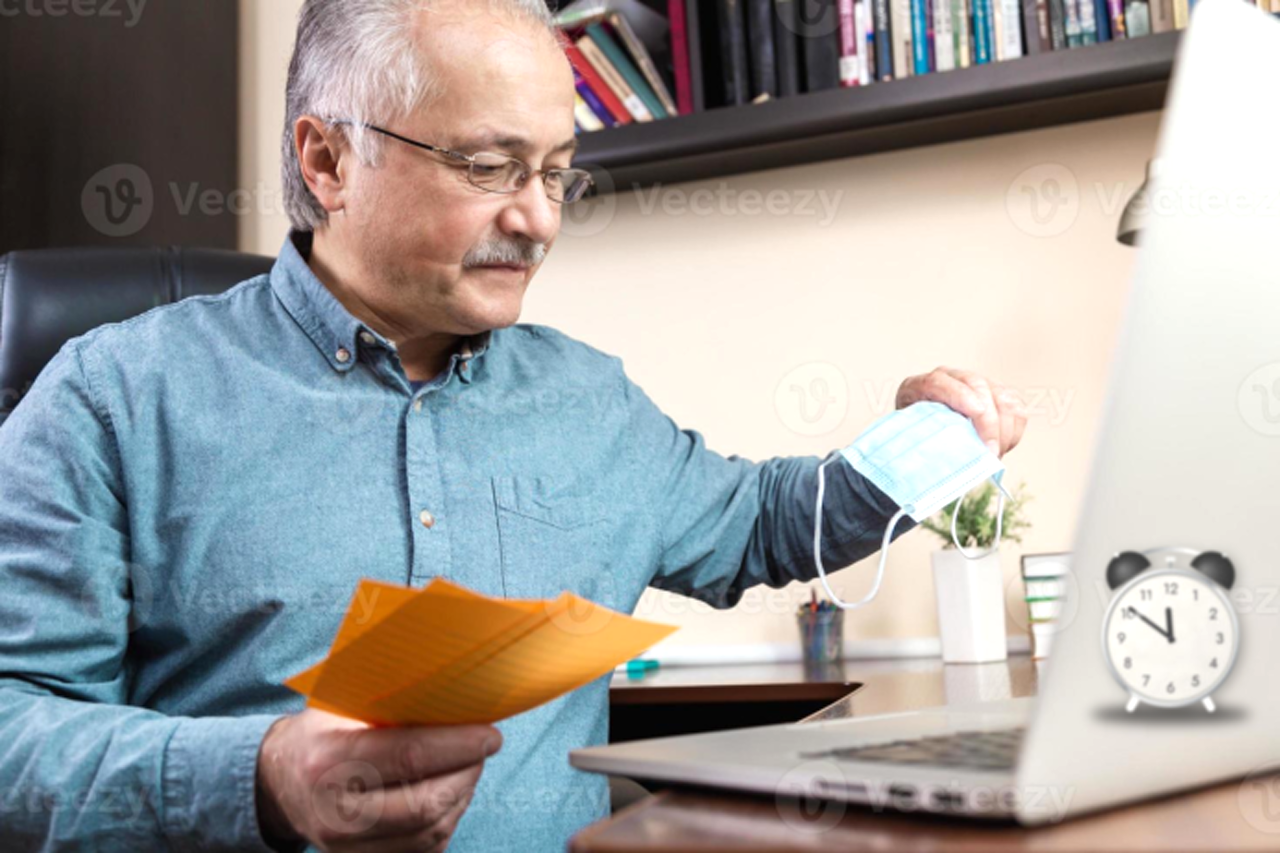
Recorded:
11.51
